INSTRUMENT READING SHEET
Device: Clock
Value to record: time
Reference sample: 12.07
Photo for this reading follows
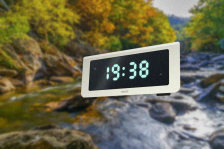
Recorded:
19.38
